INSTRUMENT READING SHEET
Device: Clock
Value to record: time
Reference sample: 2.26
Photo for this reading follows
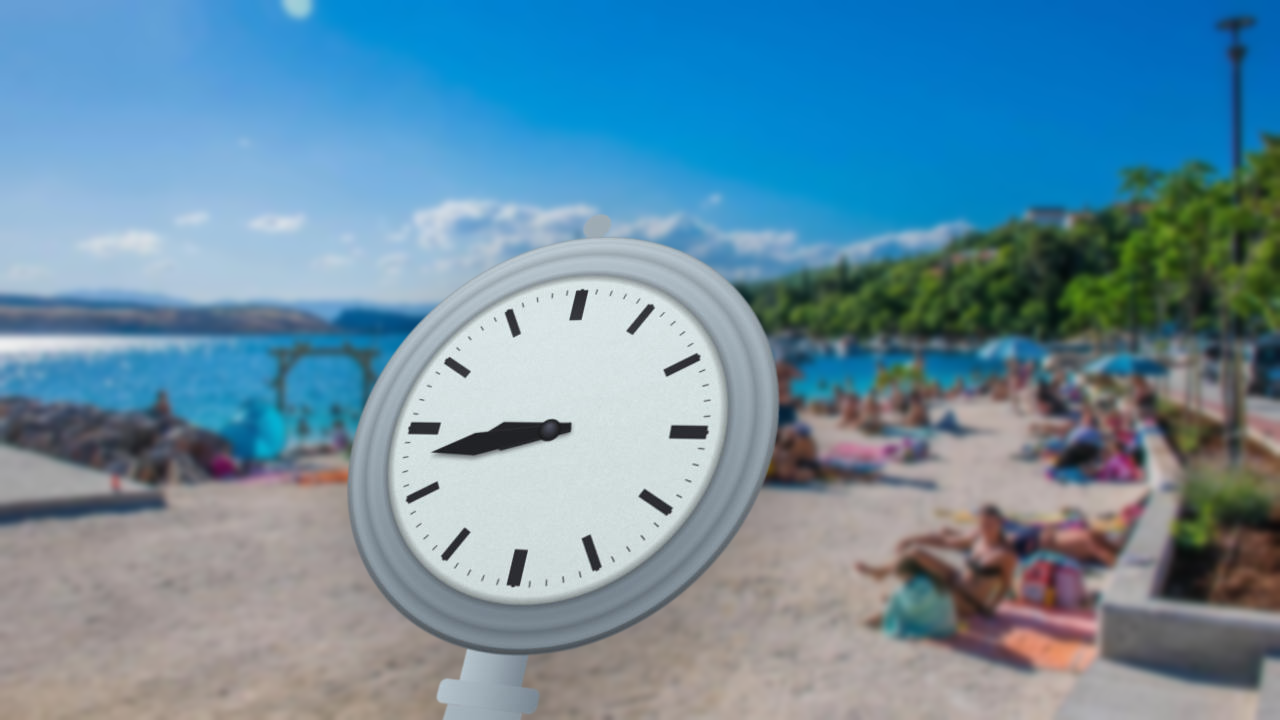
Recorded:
8.43
